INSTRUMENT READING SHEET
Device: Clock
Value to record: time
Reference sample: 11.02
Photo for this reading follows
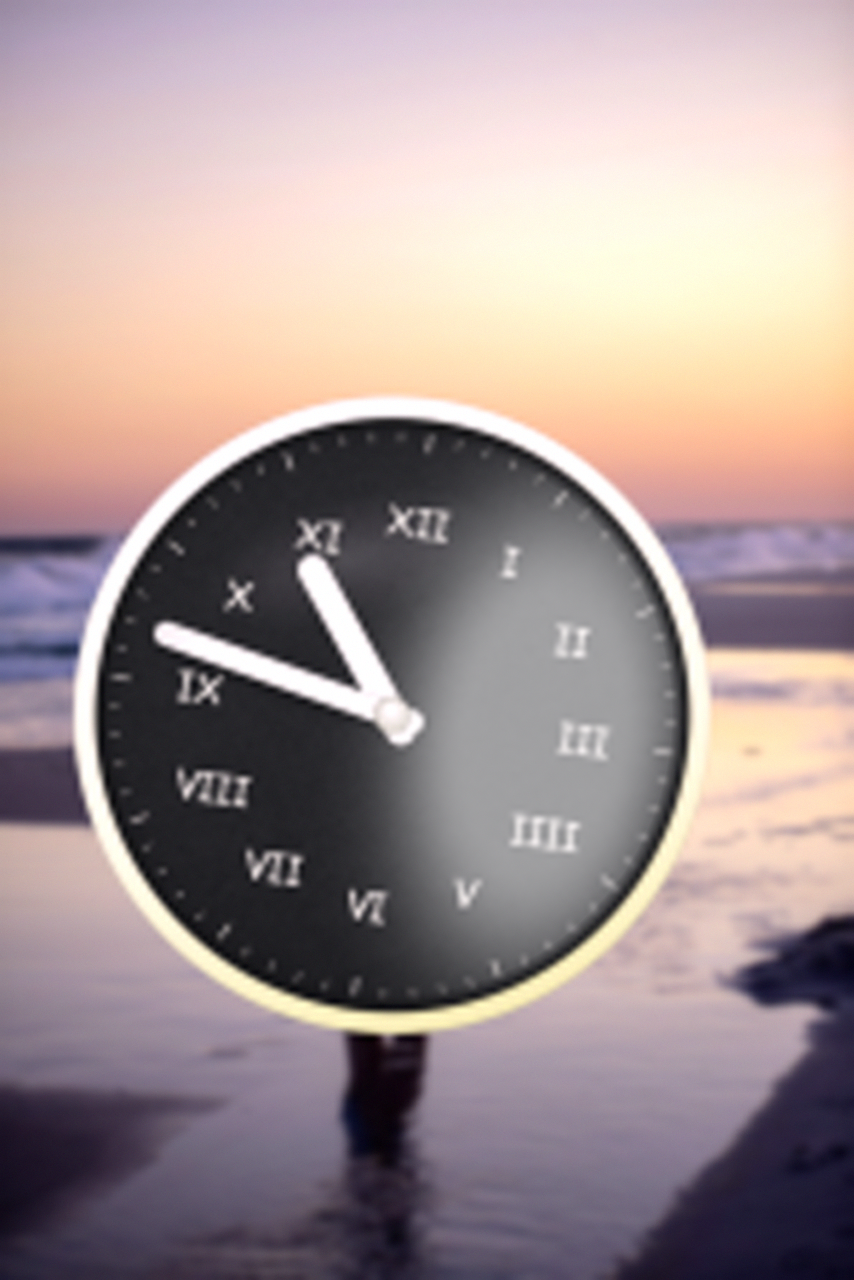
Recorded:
10.47
